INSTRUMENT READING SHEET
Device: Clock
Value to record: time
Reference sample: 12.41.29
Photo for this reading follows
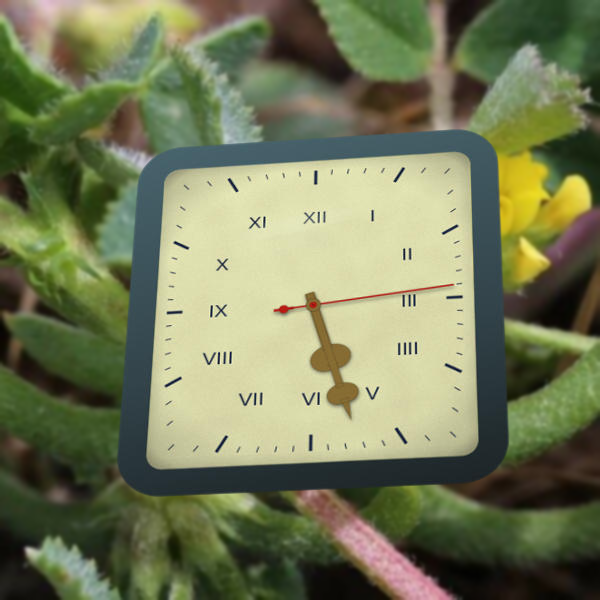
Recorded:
5.27.14
